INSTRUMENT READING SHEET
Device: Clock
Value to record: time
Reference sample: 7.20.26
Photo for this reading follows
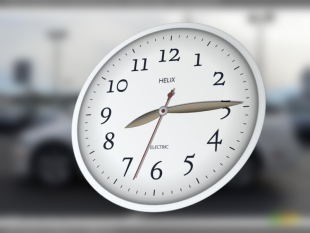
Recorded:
8.14.33
